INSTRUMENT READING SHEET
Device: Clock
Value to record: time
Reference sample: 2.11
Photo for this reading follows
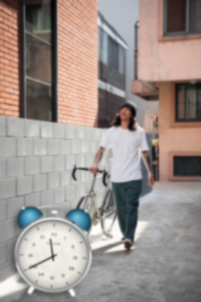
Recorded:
11.40
